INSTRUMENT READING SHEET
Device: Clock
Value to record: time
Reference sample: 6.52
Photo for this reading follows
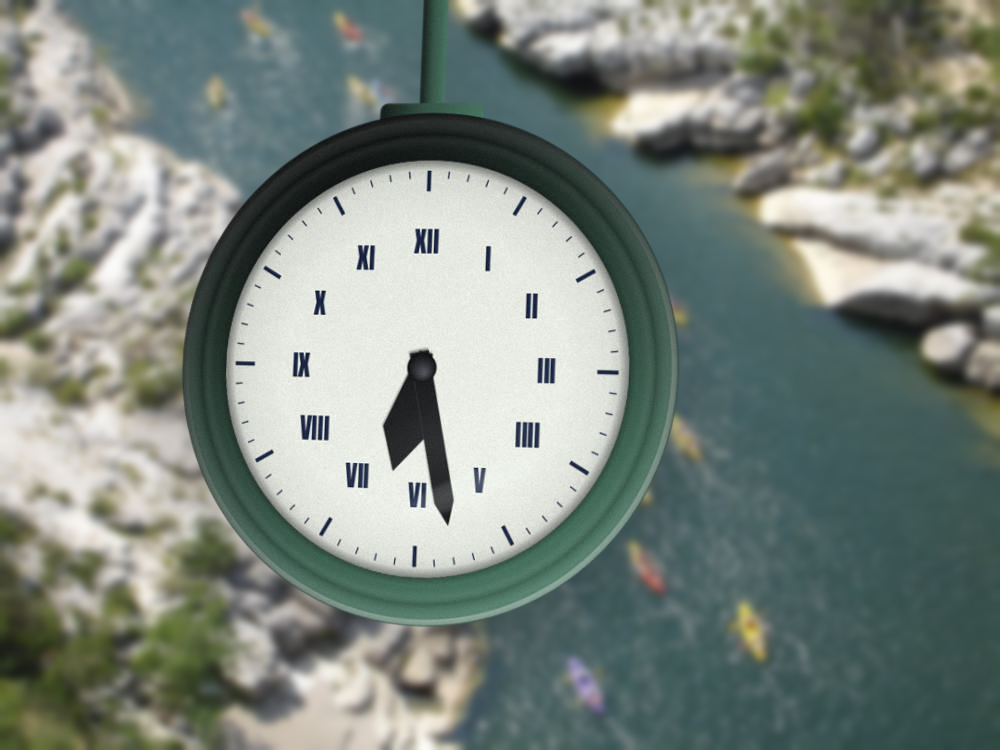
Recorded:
6.28
